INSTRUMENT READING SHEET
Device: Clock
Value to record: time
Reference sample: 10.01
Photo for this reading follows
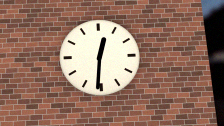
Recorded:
12.31
